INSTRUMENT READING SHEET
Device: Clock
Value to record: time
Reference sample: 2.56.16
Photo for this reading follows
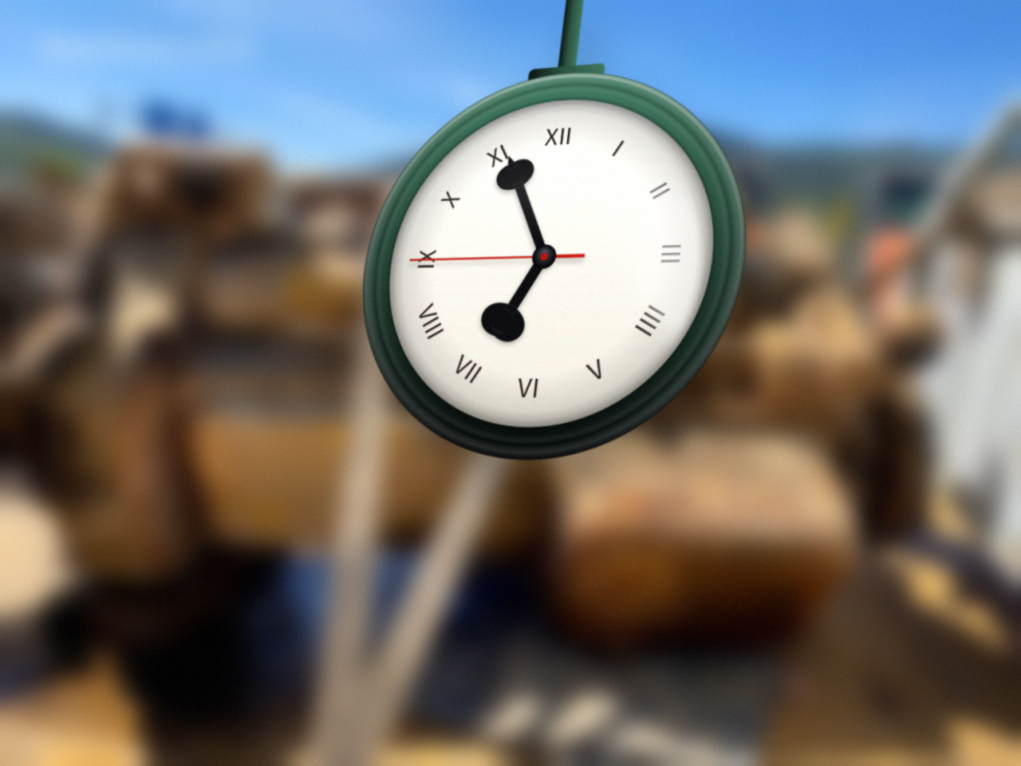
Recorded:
6.55.45
